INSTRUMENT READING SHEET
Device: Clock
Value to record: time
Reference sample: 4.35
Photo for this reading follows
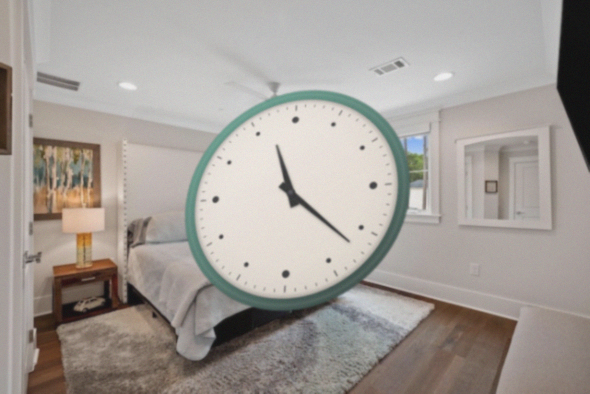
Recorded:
11.22
